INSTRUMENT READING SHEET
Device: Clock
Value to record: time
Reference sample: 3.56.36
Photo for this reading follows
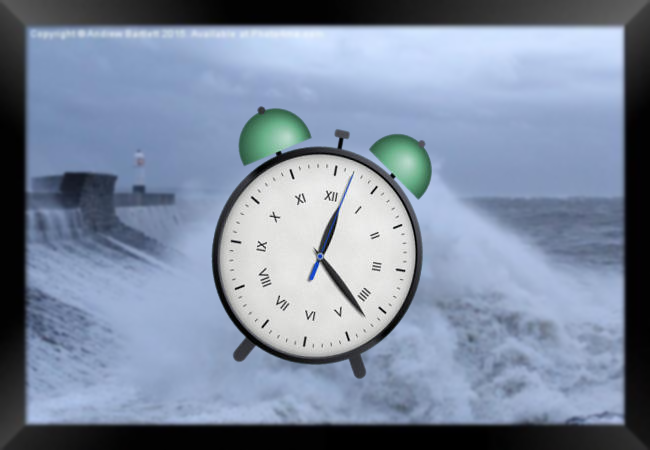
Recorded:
12.22.02
